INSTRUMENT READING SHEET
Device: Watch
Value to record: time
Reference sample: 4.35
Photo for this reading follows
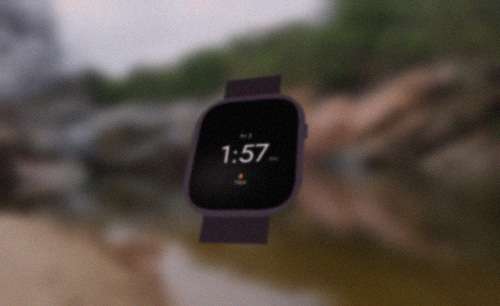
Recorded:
1.57
